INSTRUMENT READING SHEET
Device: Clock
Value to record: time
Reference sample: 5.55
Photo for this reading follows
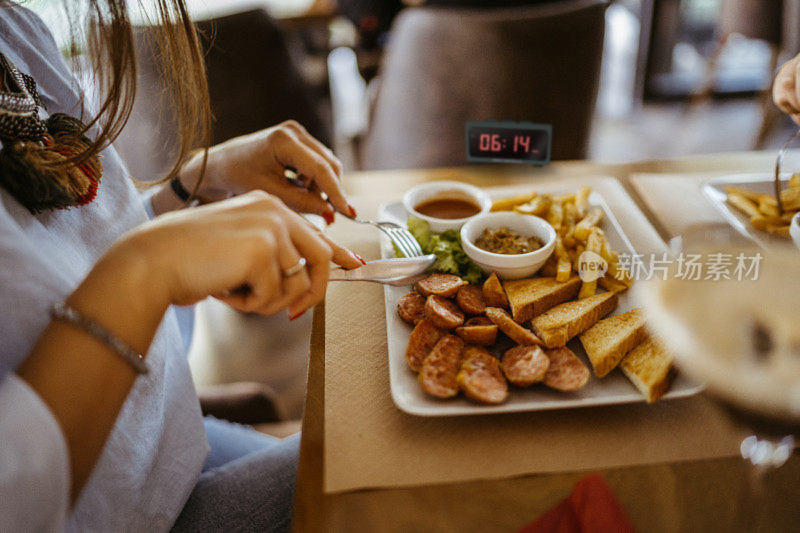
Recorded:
6.14
